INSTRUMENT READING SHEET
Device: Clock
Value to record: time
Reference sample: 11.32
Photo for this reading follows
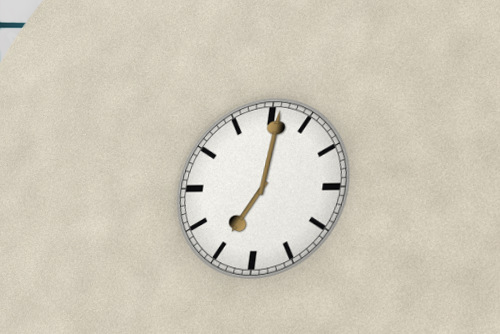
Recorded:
7.01
